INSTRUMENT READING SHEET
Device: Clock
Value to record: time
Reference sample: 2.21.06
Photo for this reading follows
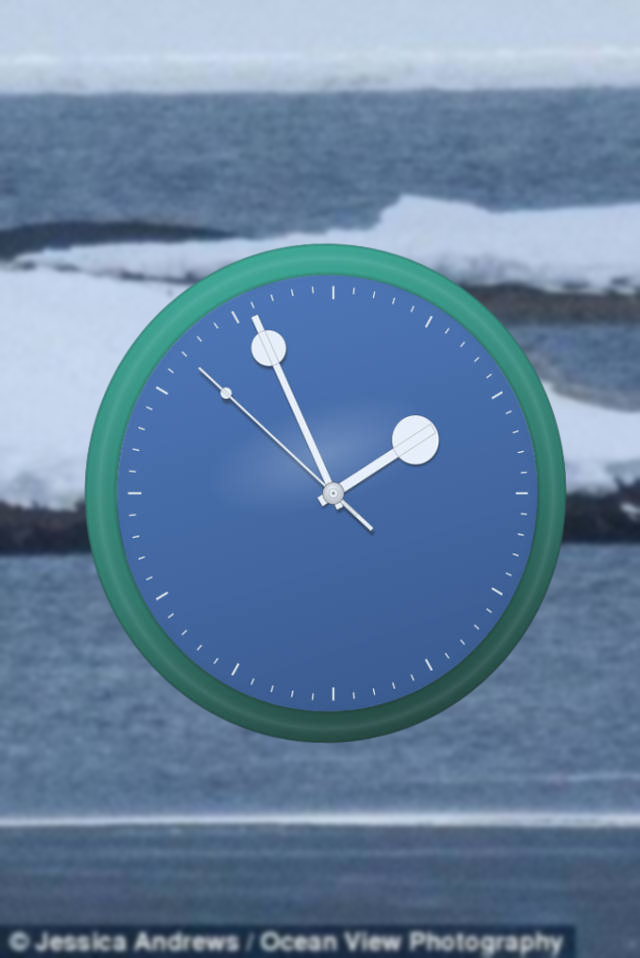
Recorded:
1.55.52
